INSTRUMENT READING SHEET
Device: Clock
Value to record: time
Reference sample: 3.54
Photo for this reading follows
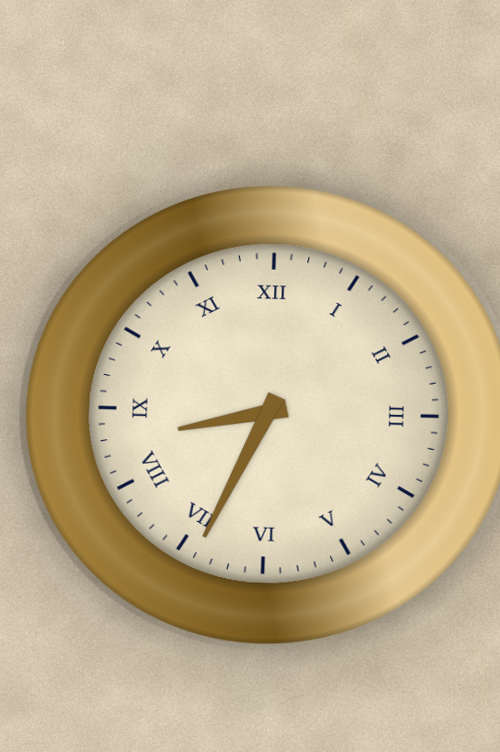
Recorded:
8.34
